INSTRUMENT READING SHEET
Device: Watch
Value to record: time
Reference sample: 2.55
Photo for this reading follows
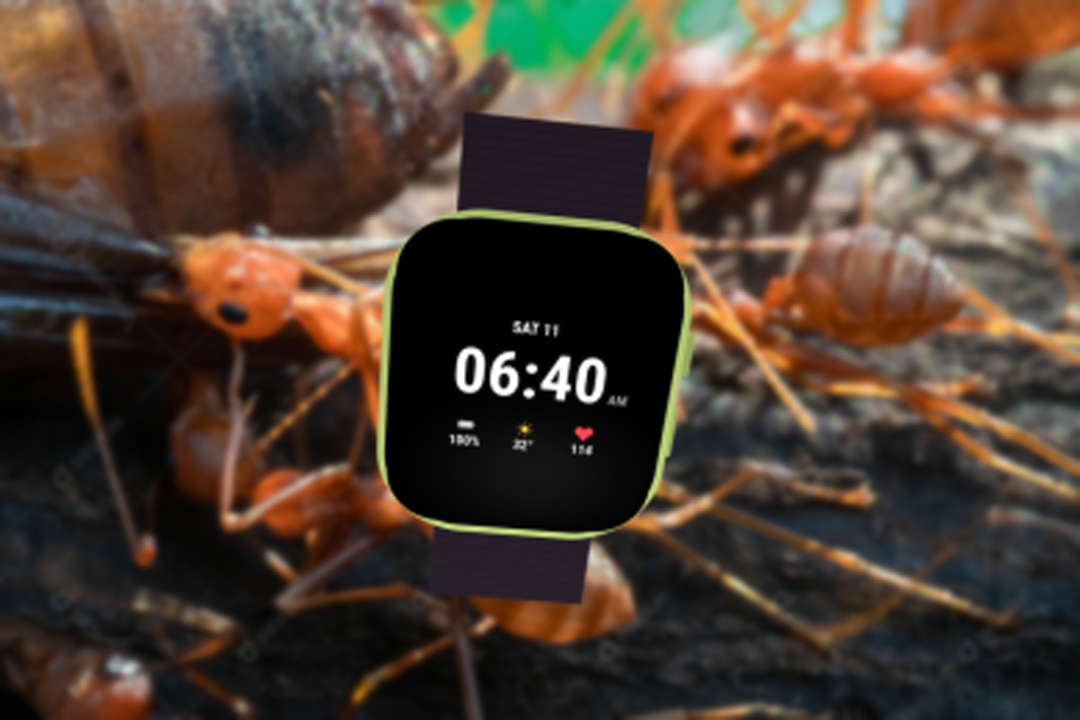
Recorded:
6.40
